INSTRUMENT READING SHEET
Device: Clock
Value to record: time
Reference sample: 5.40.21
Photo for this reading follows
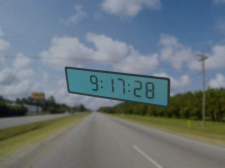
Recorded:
9.17.28
